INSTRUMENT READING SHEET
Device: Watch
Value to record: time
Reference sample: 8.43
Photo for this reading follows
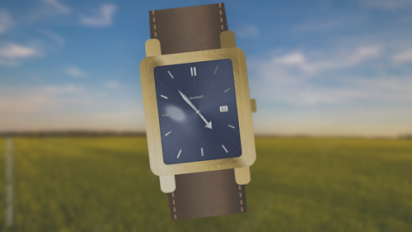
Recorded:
4.54
